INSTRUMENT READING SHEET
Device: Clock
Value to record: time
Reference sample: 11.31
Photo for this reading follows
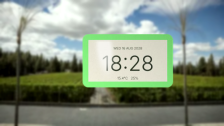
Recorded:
18.28
